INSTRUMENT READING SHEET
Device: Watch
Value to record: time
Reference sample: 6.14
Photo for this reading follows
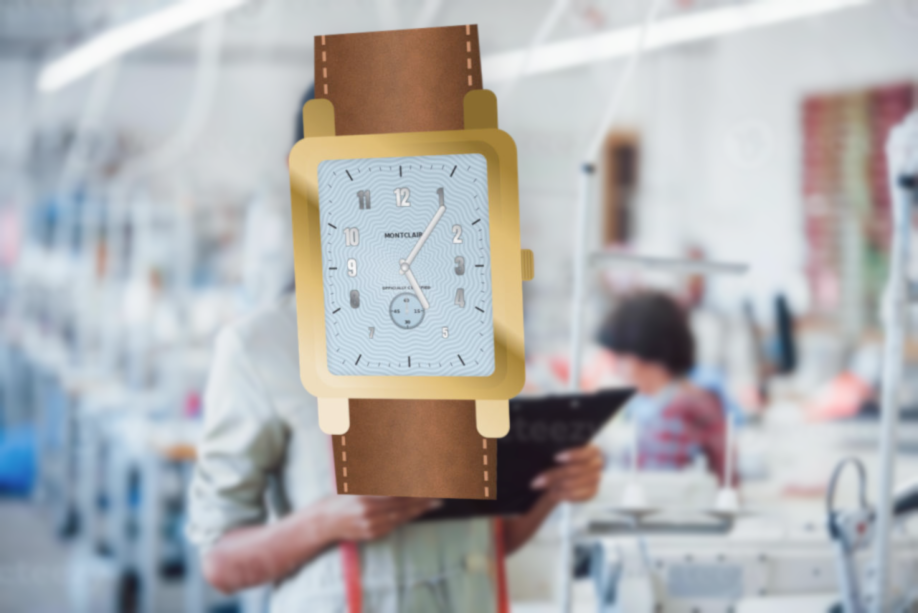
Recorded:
5.06
